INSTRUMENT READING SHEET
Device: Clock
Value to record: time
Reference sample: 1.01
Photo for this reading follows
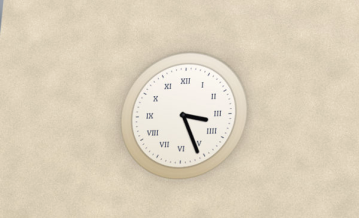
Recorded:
3.26
